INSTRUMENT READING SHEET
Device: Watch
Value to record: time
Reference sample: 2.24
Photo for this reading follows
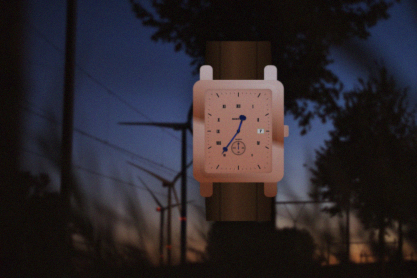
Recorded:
12.36
